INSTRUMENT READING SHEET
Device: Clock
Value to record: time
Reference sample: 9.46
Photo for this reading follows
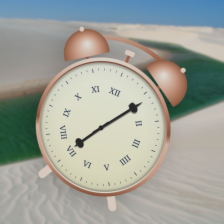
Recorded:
7.06
